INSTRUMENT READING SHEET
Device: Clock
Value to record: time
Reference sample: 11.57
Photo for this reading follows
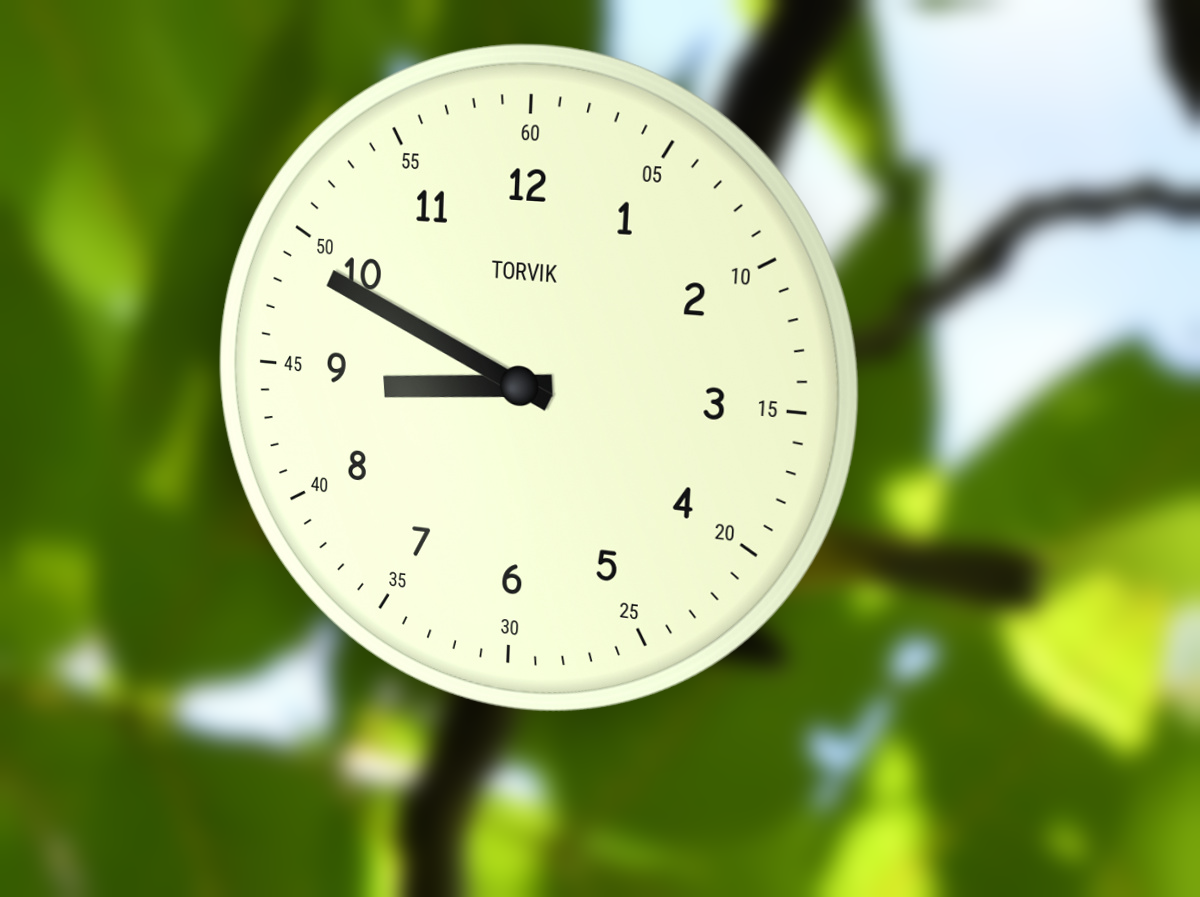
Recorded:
8.49
